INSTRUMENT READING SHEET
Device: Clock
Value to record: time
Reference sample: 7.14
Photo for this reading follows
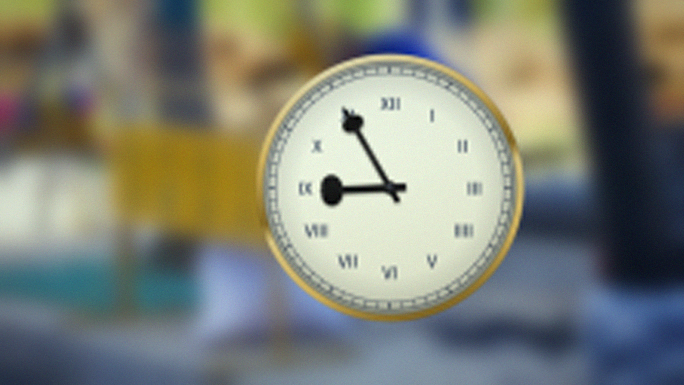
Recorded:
8.55
